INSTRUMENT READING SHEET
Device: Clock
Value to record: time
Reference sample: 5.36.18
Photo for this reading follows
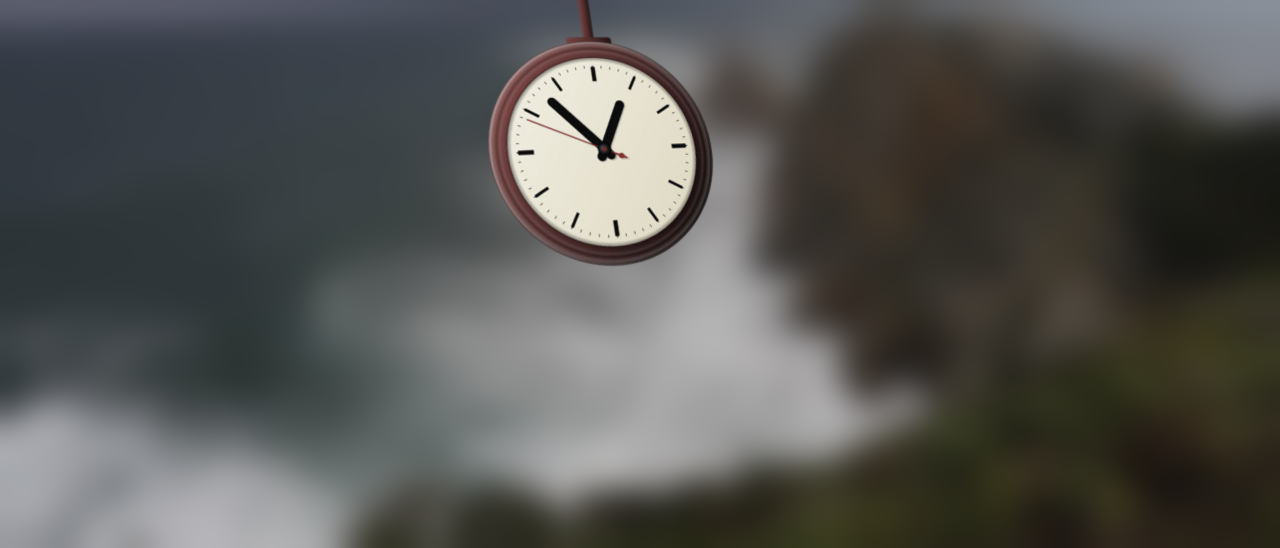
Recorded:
12.52.49
